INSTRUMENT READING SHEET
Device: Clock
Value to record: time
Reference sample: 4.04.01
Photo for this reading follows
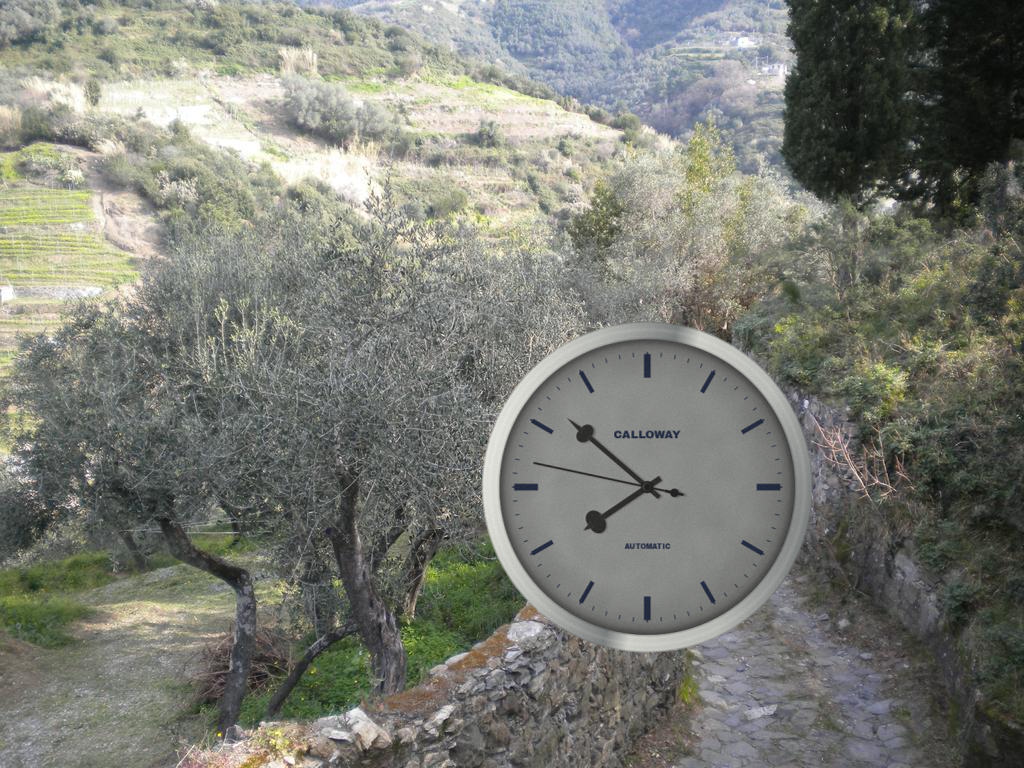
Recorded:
7.51.47
